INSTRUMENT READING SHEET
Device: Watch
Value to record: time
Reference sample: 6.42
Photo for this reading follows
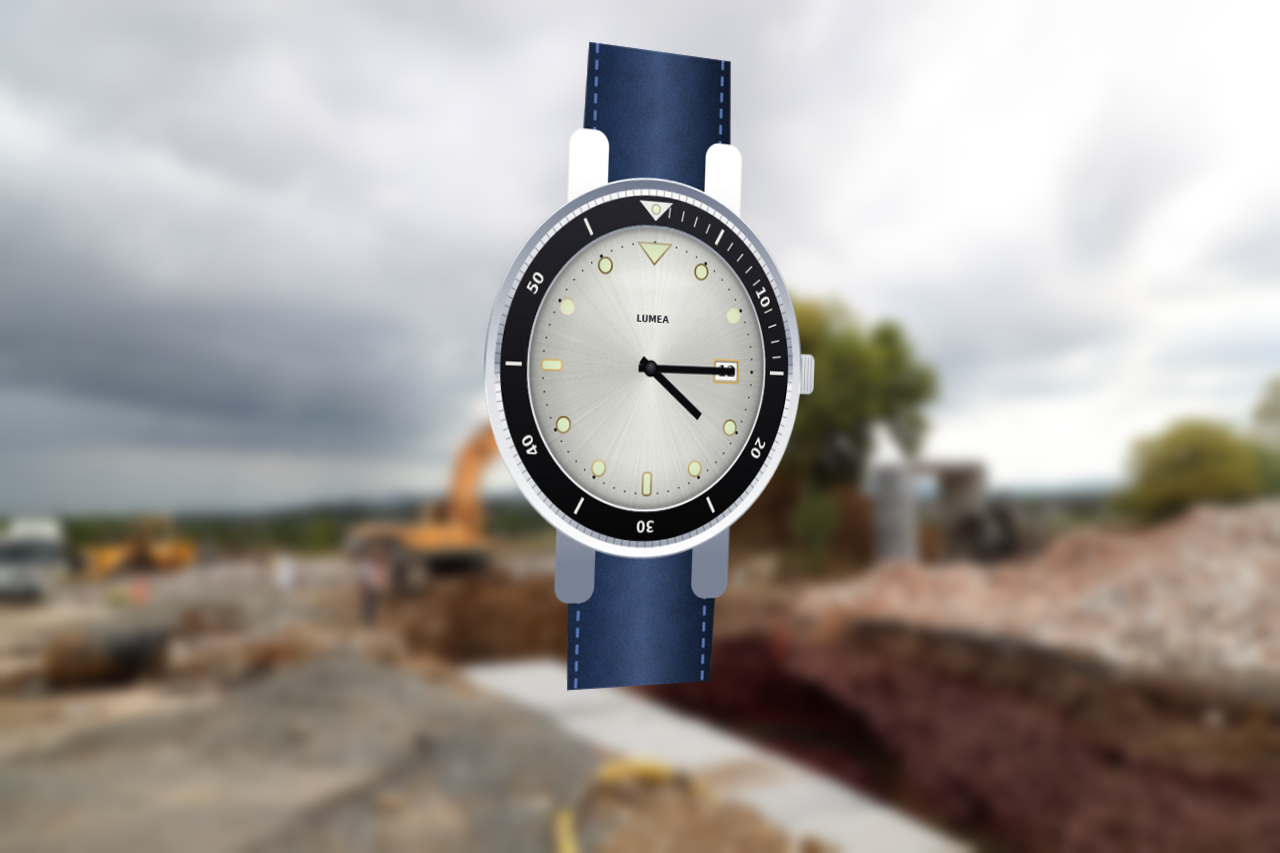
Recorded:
4.15
